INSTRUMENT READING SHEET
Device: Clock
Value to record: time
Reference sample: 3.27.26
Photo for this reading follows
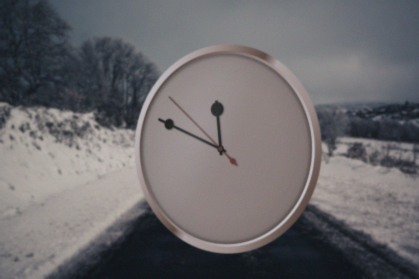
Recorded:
11.48.52
